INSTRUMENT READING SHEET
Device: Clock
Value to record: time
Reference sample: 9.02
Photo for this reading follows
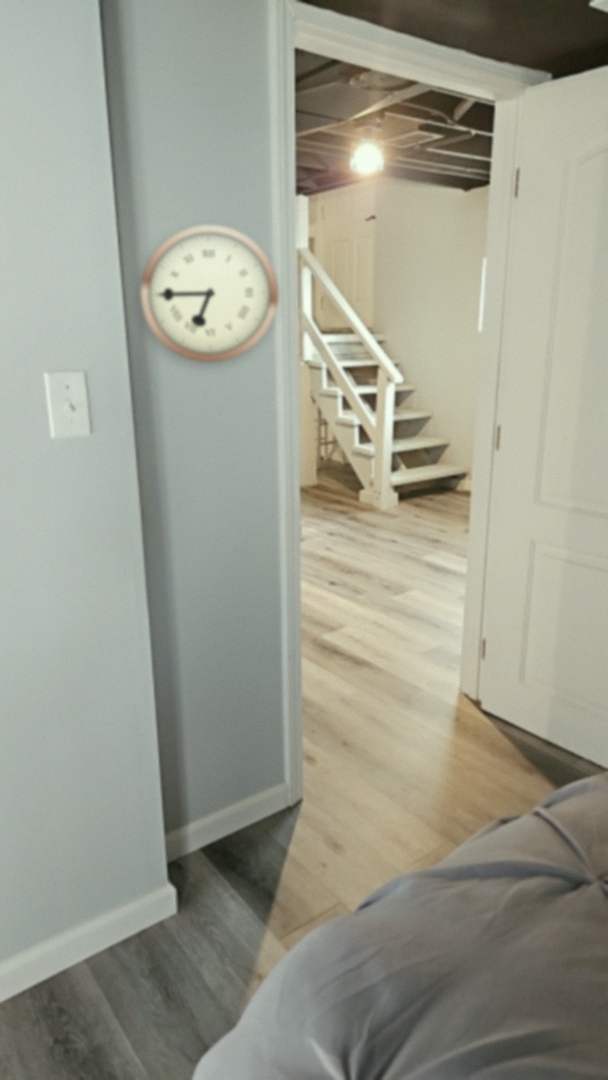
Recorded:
6.45
